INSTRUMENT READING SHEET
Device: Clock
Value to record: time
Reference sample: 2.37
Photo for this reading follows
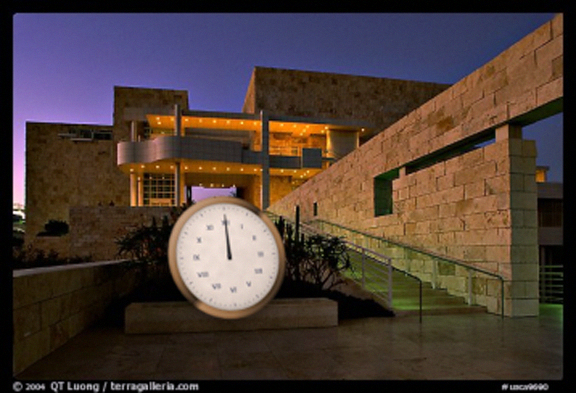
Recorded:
12.00
